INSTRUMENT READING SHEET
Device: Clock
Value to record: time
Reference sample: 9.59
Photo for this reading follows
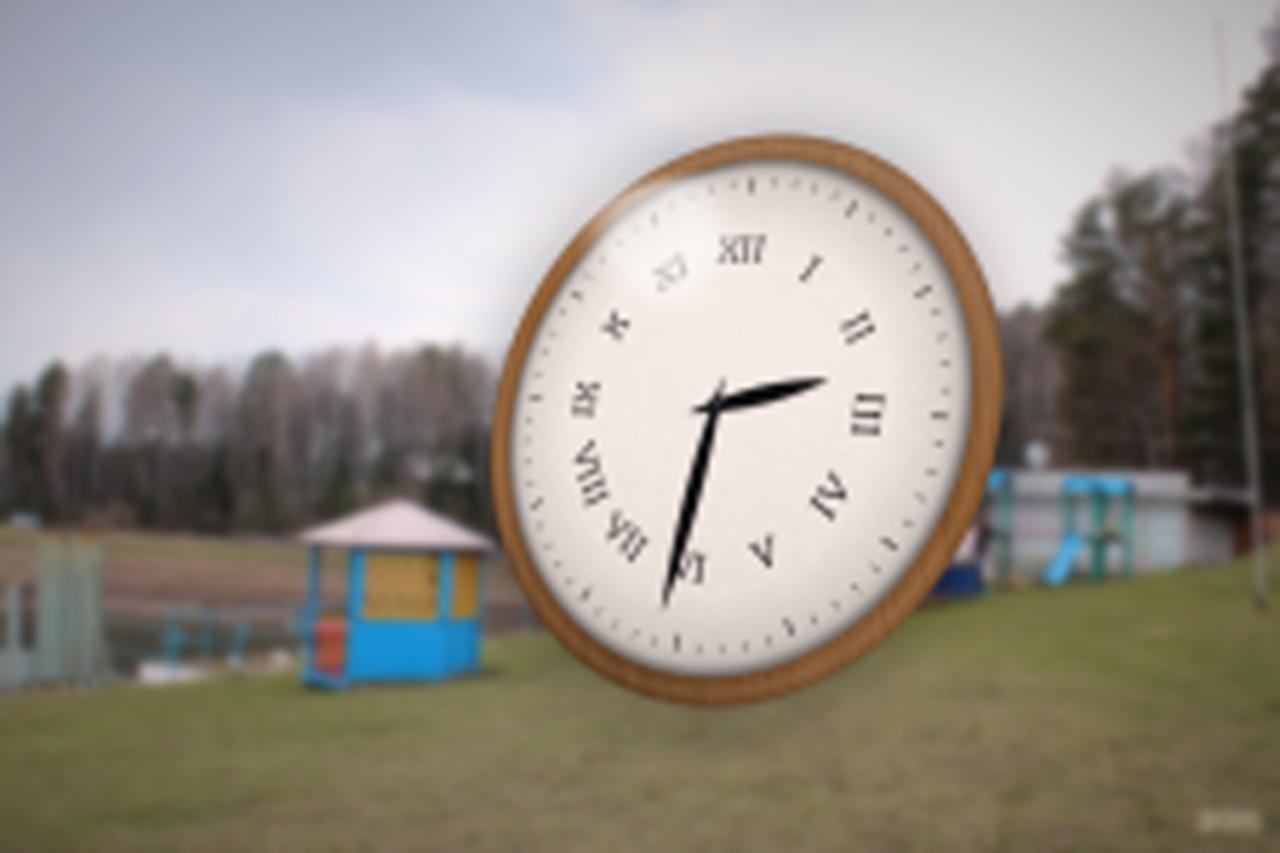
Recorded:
2.31
